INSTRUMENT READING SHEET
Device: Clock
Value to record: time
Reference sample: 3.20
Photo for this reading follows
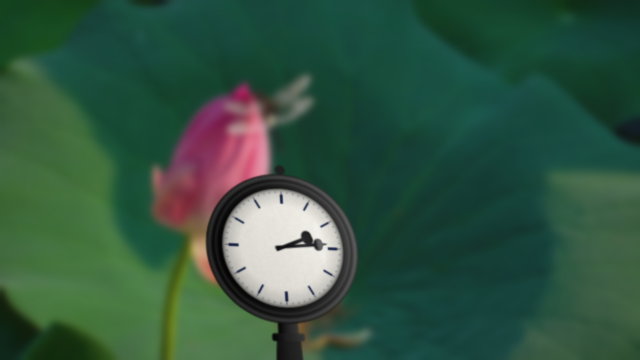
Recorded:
2.14
